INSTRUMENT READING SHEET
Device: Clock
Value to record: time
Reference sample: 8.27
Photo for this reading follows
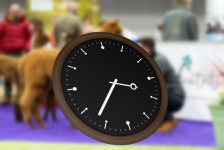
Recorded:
3.37
